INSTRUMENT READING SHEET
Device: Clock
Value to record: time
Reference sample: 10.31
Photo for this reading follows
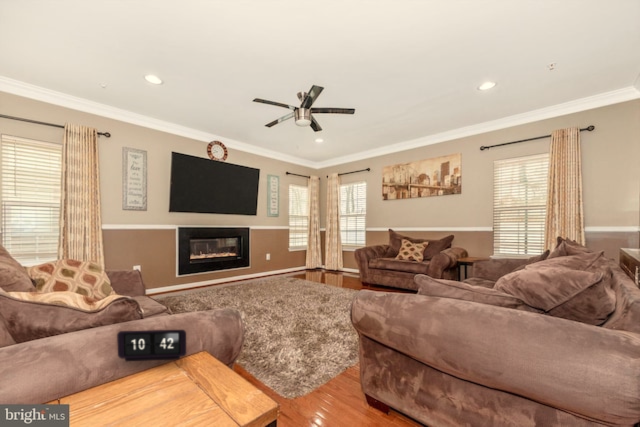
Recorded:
10.42
